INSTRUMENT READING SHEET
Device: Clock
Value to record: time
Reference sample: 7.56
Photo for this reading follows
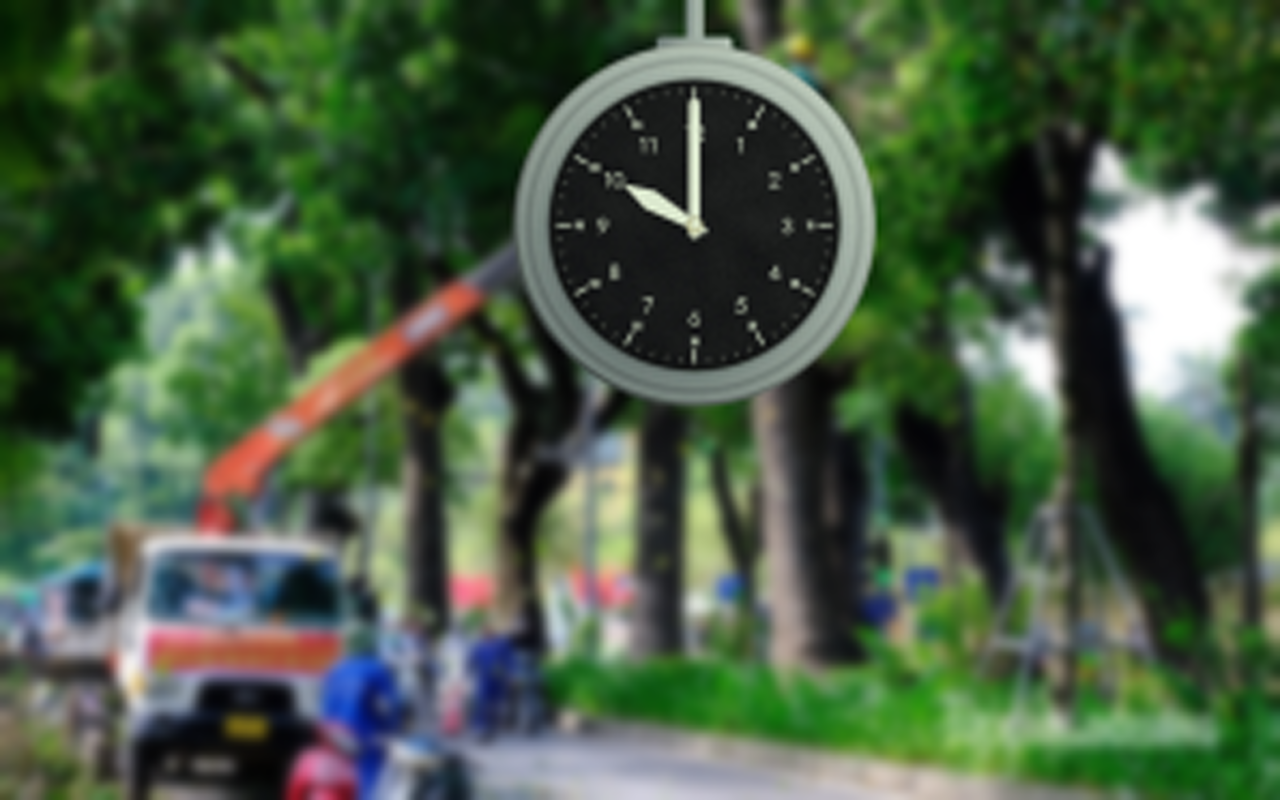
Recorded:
10.00
